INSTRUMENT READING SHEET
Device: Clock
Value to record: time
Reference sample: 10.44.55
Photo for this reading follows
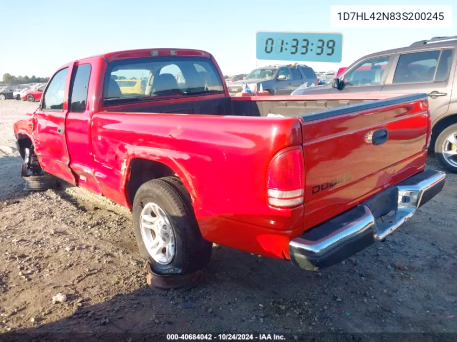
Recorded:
1.33.39
